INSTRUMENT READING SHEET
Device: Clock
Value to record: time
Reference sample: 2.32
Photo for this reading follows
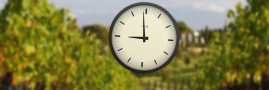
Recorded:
8.59
